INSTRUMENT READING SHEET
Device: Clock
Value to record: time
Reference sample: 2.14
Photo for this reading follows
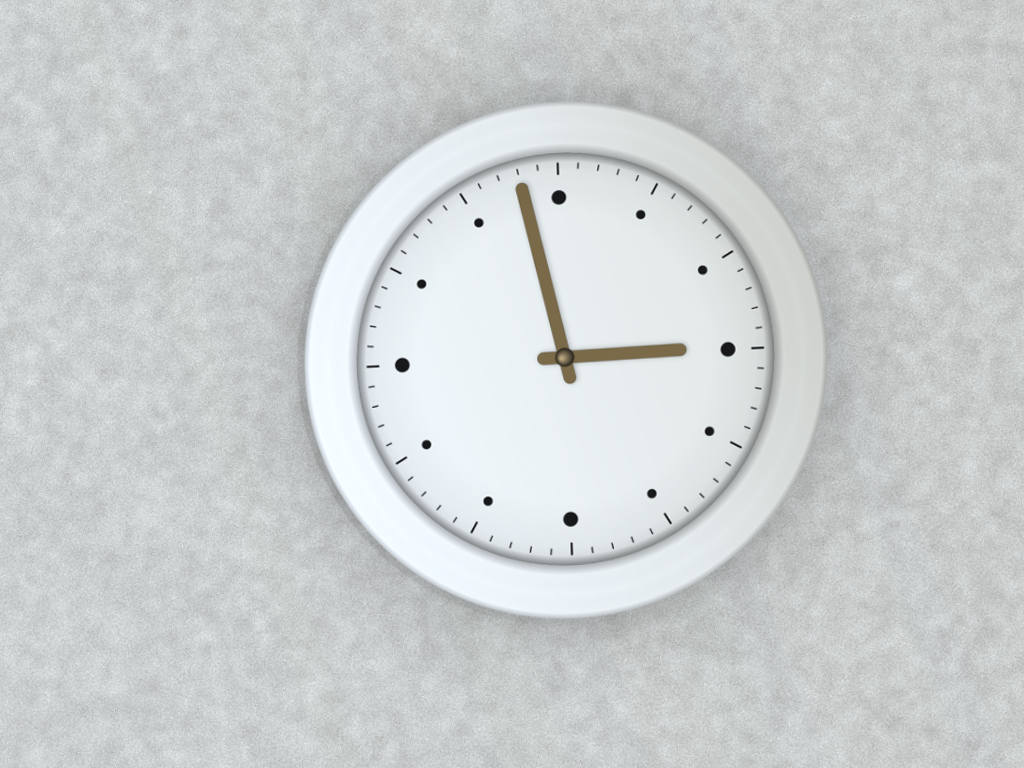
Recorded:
2.58
